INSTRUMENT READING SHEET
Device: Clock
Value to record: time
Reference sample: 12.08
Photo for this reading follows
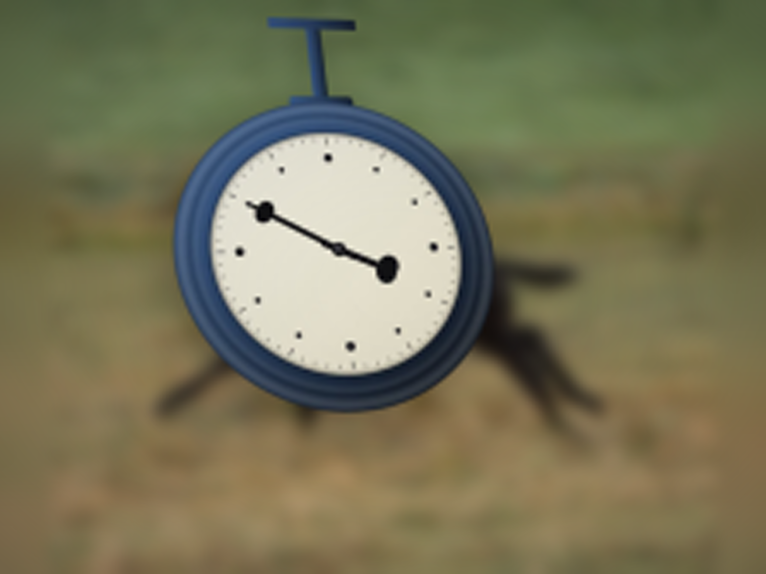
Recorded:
3.50
